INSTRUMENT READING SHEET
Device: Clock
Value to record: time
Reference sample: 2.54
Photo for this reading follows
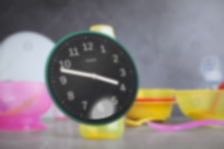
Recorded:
3.48
